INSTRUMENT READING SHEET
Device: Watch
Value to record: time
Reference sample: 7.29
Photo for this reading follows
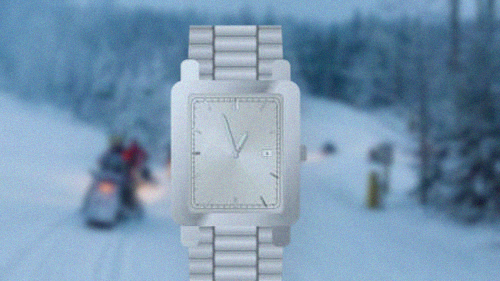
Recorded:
12.57
